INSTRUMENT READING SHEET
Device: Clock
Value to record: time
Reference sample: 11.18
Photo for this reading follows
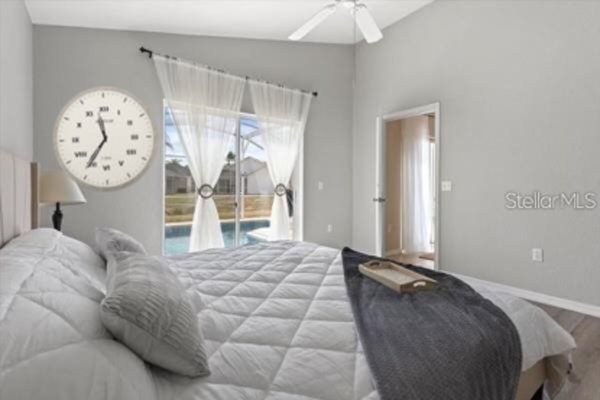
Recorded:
11.36
